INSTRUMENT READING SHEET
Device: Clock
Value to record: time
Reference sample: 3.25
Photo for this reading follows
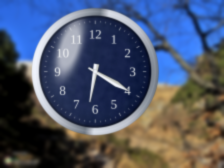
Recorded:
6.20
